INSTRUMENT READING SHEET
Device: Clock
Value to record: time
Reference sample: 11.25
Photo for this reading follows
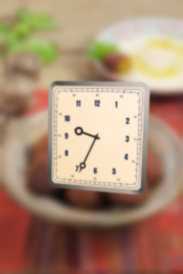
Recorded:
9.34
